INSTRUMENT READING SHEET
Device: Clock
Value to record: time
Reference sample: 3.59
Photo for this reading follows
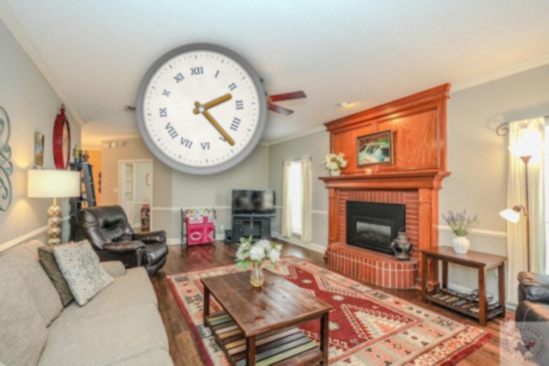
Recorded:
2.24
